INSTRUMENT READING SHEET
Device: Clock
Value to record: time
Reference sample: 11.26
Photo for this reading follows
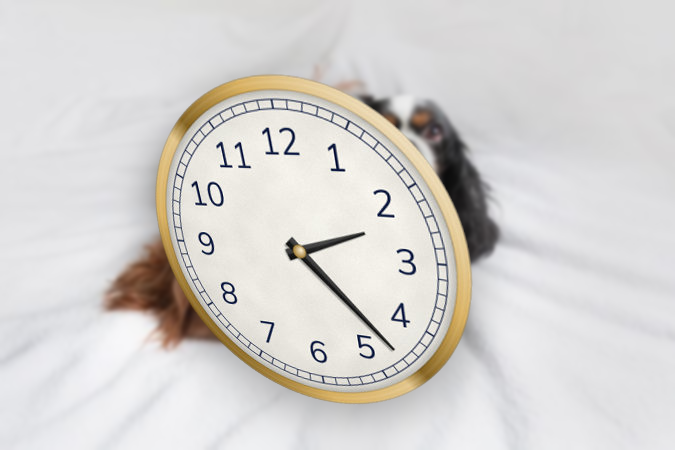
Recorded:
2.23
